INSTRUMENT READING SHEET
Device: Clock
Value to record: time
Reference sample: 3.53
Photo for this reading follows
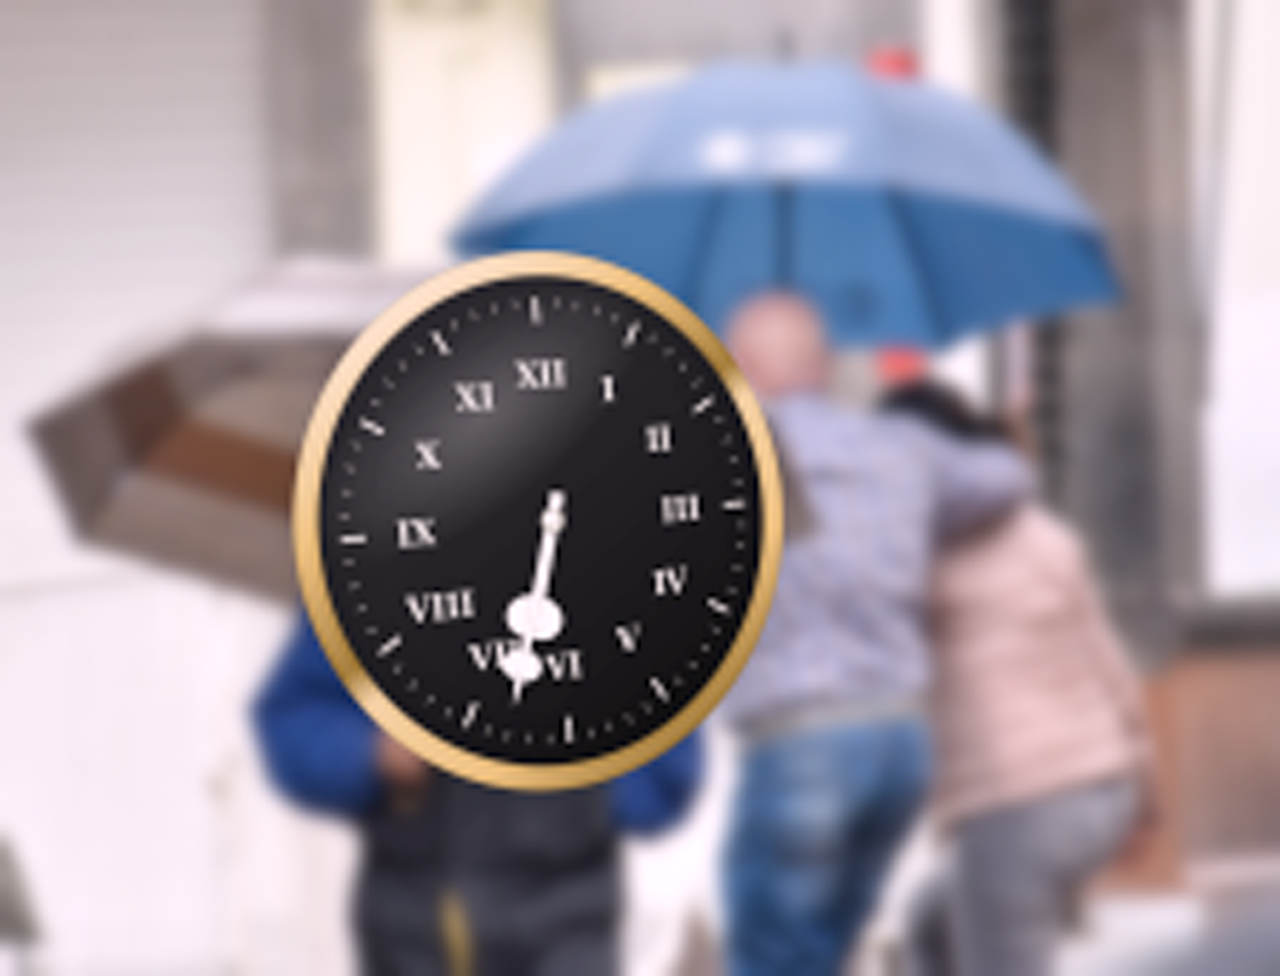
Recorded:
6.33
